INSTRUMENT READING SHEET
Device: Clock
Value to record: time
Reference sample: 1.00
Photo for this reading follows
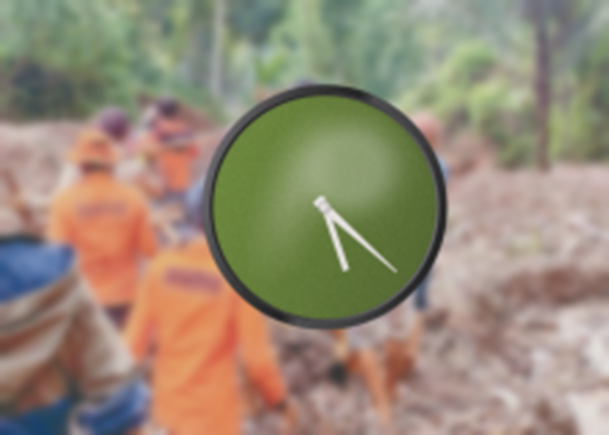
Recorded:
5.22
